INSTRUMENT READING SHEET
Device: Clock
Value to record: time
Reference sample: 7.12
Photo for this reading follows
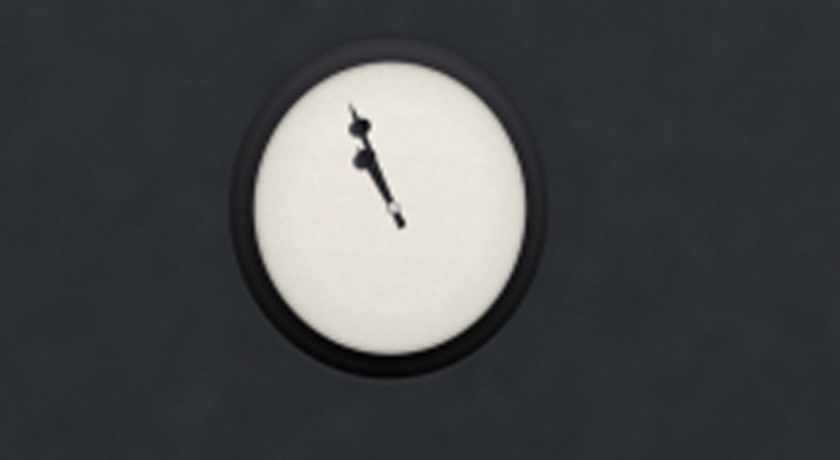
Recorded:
10.56
